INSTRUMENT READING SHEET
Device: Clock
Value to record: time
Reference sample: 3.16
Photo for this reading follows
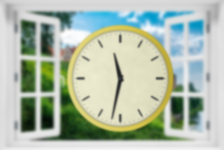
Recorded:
11.32
